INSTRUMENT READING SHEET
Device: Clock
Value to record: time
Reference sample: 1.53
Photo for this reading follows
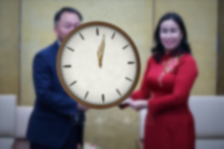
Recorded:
12.02
